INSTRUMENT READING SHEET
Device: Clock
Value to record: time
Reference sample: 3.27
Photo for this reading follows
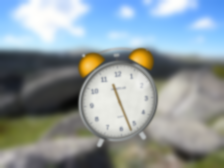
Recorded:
11.27
